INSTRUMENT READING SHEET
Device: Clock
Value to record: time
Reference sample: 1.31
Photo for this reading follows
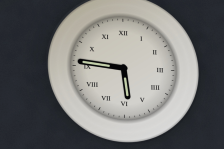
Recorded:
5.46
